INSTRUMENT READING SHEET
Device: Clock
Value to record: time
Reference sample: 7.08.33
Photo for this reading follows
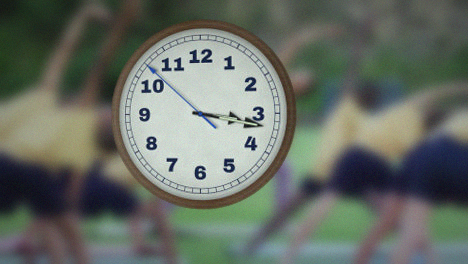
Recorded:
3.16.52
